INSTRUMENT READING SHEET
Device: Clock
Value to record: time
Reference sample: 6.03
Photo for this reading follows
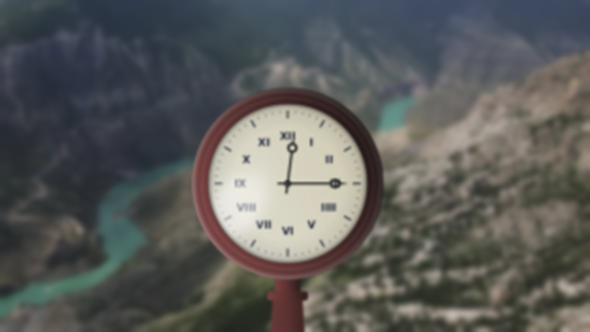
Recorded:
12.15
